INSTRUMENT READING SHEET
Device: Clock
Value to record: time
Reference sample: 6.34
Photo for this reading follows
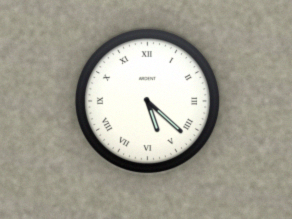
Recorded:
5.22
